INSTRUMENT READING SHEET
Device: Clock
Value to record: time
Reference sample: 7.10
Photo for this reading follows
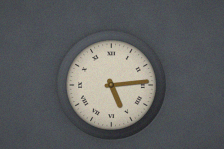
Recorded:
5.14
